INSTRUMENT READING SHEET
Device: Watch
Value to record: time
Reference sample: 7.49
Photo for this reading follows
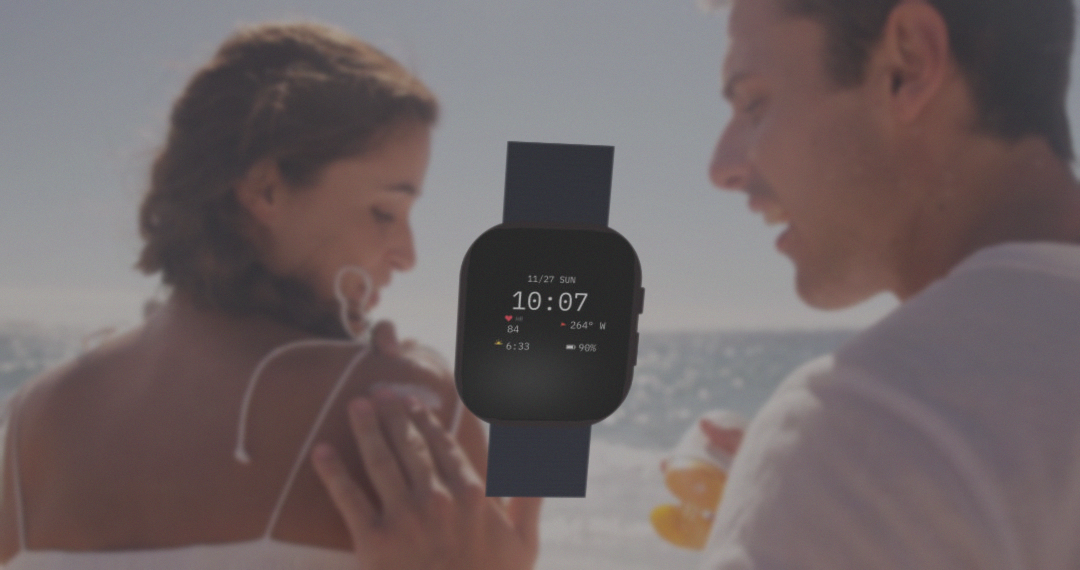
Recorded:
10.07
